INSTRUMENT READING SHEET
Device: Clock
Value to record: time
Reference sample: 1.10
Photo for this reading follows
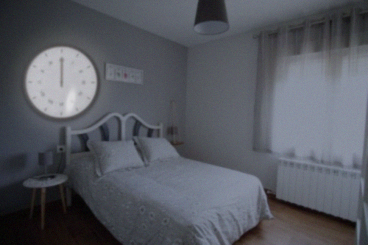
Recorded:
12.00
